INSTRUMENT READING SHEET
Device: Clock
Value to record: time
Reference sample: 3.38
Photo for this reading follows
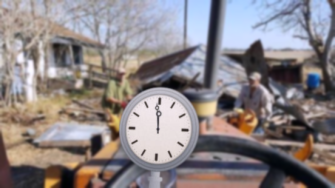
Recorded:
11.59
